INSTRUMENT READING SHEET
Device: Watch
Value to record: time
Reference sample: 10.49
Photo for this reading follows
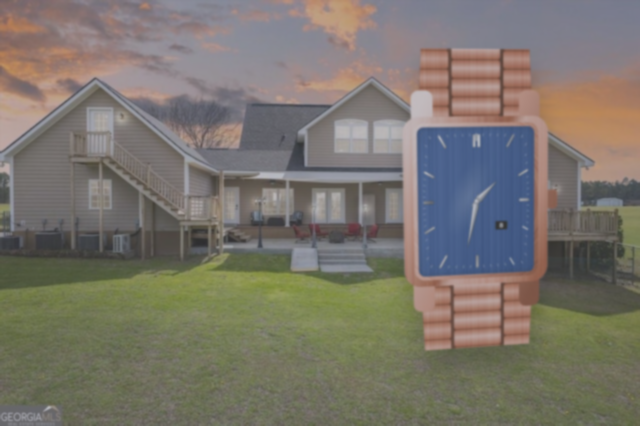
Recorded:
1.32
